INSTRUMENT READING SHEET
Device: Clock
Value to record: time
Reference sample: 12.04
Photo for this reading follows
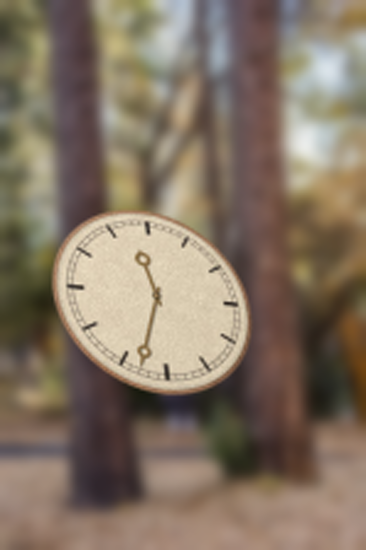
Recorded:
11.33
